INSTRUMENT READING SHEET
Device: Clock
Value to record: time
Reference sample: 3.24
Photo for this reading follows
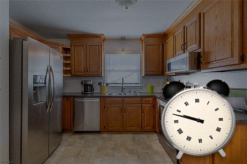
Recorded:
9.48
